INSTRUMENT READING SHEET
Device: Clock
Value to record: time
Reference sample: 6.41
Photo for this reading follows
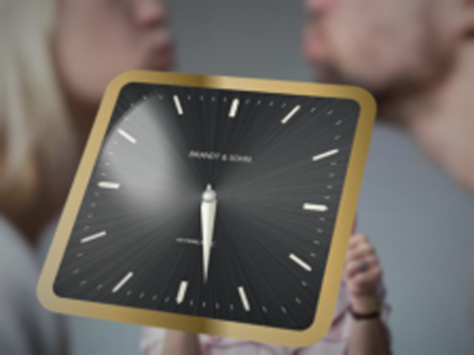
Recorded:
5.28
